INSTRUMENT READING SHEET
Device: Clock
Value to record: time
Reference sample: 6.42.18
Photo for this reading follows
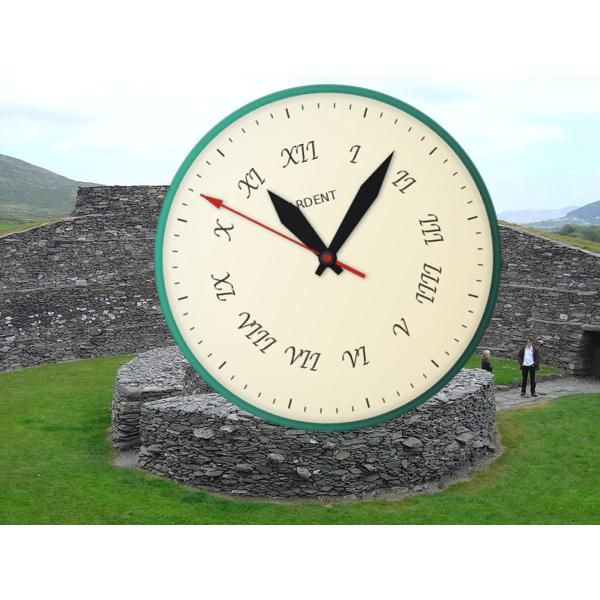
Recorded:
11.07.52
